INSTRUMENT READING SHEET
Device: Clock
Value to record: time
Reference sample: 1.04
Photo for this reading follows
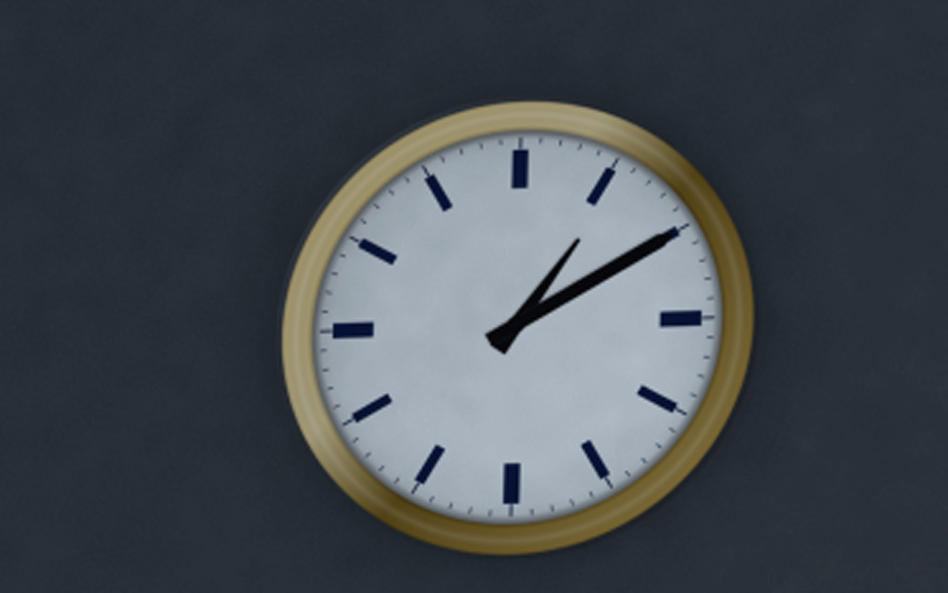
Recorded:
1.10
